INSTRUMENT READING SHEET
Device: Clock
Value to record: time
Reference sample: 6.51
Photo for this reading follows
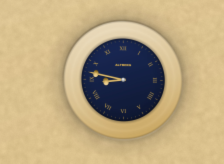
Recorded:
8.47
